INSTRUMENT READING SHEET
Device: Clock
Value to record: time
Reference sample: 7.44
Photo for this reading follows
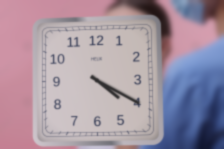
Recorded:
4.20
